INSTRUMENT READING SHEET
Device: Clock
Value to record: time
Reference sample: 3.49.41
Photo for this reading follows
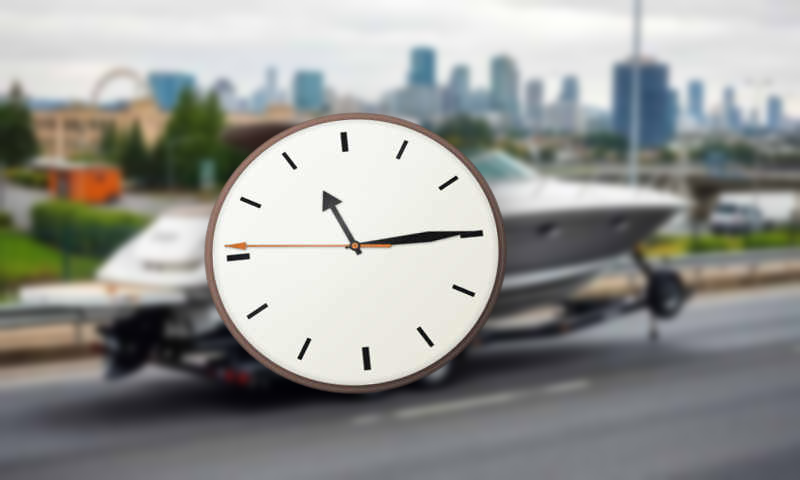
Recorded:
11.14.46
